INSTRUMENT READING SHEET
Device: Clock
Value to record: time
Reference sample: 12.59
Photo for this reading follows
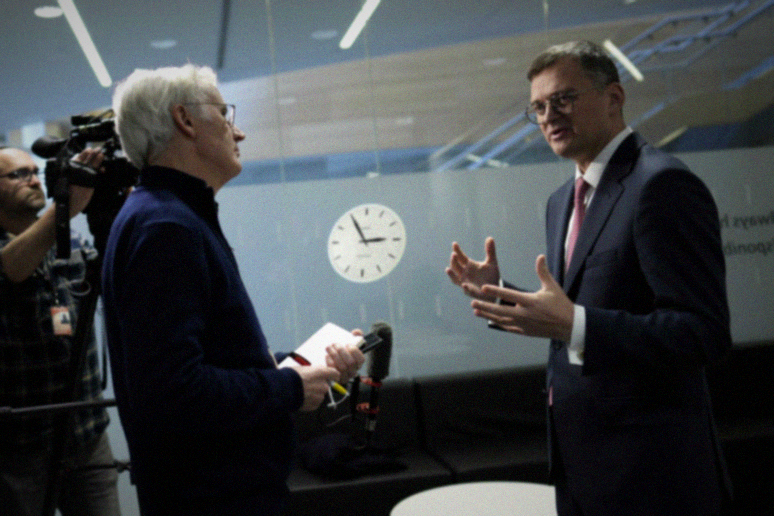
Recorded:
2.55
